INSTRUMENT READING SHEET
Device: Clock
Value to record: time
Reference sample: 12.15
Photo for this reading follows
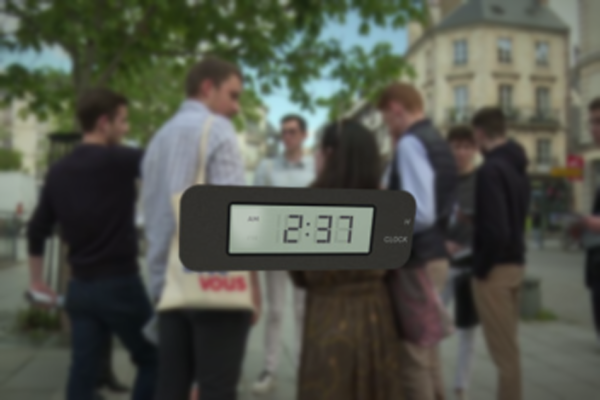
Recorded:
2.37
